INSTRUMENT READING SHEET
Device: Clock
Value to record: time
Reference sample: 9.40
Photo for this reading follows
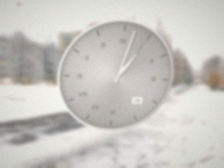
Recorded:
1.02
